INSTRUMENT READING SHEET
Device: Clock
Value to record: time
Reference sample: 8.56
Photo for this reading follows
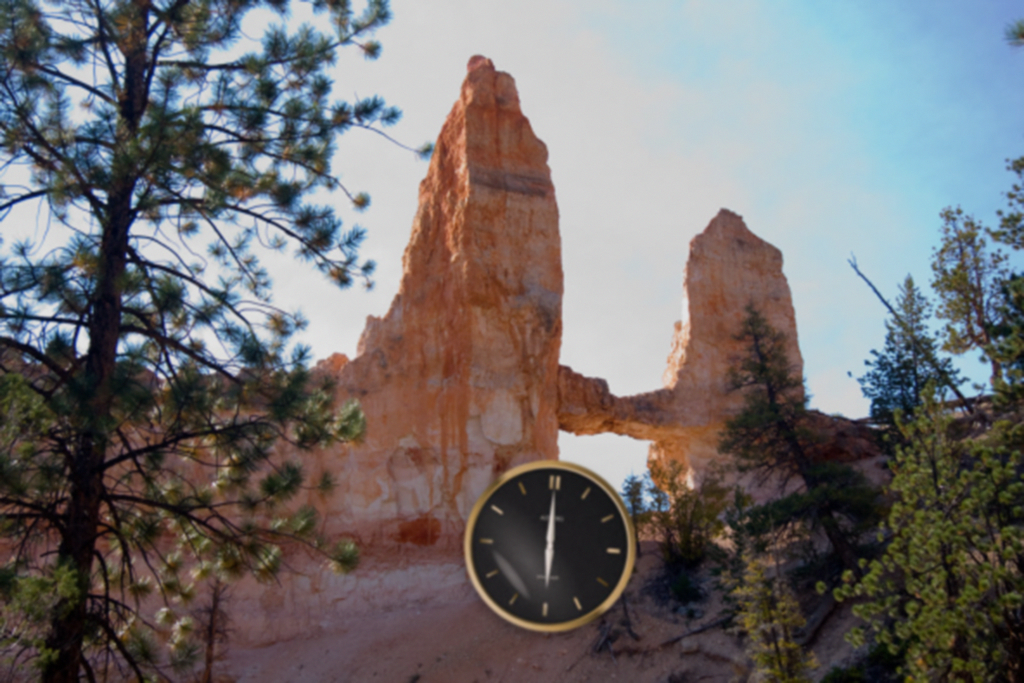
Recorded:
6.00
